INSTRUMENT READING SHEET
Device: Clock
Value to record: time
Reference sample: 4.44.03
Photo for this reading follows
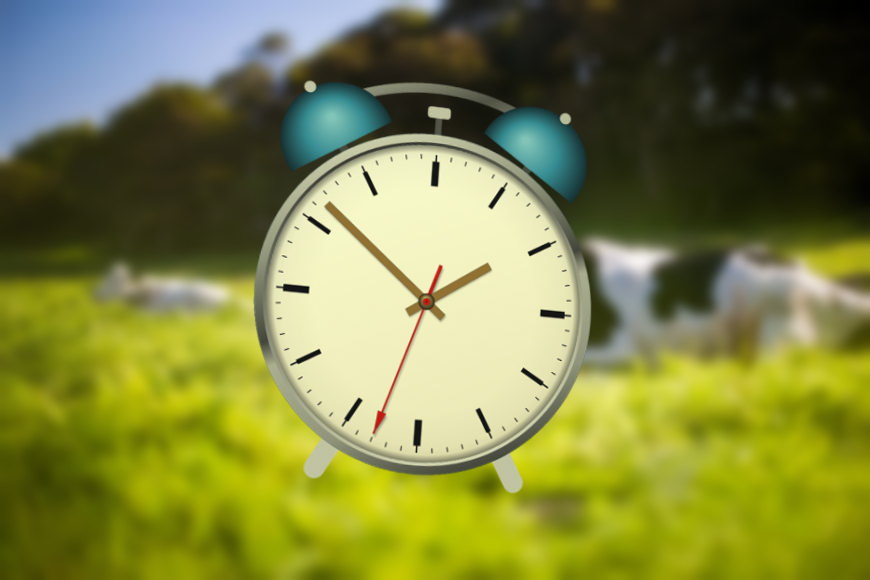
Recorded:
1.51.33
